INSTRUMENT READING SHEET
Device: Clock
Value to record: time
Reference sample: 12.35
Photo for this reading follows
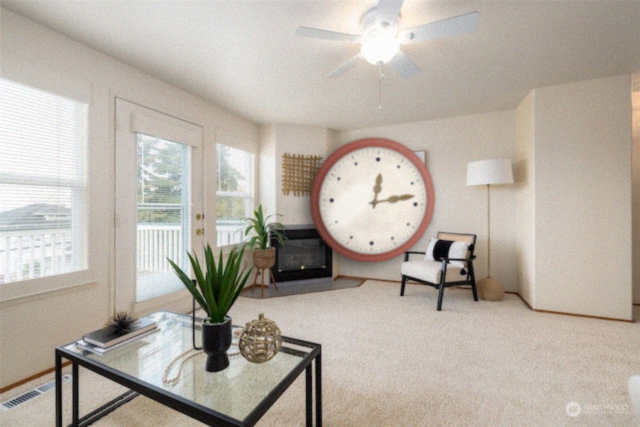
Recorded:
12.13
